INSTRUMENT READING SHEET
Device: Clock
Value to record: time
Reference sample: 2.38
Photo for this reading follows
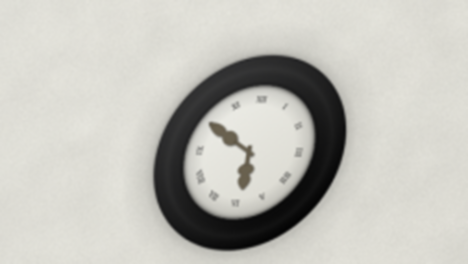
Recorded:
5.50
